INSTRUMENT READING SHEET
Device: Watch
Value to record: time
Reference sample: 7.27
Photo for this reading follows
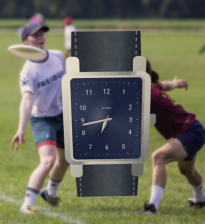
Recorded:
6.43
